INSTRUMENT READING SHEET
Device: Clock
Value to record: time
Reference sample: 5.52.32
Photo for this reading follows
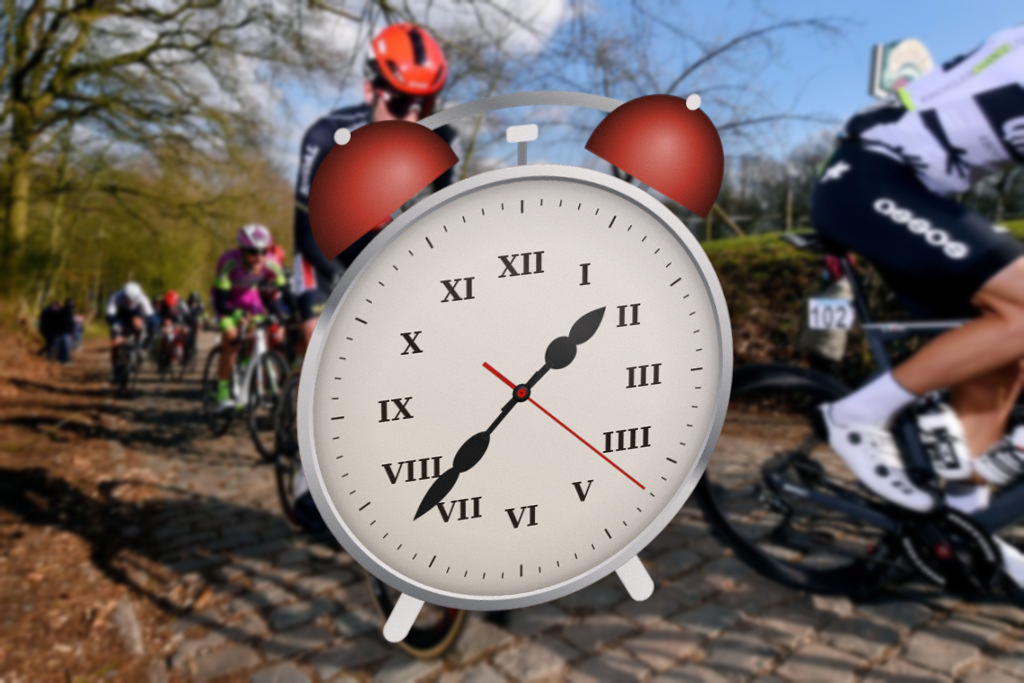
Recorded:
1.37.22
